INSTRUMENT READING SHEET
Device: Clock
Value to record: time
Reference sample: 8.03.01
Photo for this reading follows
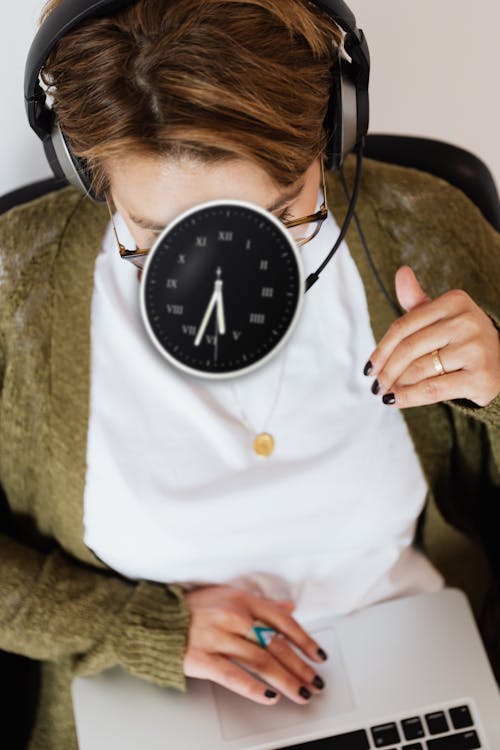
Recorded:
5.32.29
